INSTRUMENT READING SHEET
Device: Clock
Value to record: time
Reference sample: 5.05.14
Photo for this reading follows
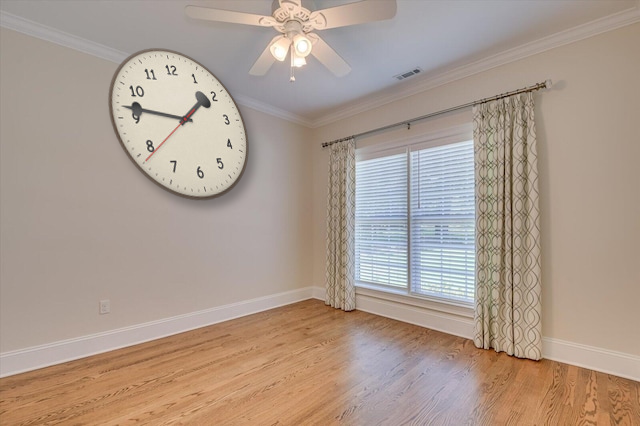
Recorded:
1.46.39
